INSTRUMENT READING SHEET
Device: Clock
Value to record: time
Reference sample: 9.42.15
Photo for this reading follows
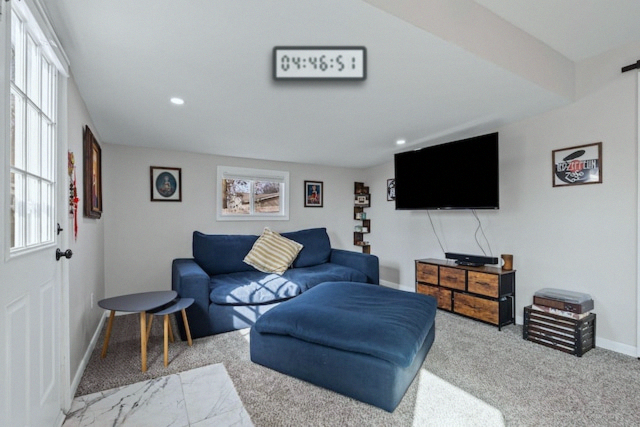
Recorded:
4.46.51
